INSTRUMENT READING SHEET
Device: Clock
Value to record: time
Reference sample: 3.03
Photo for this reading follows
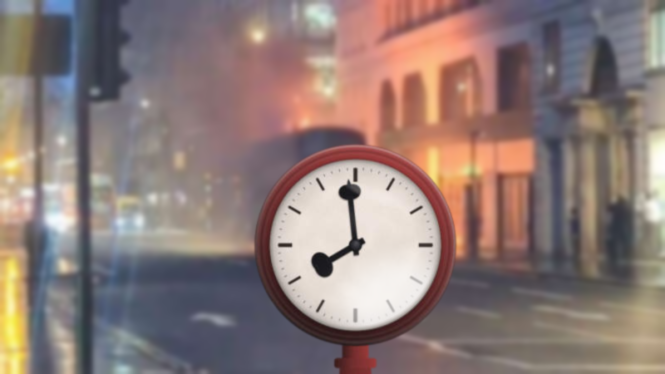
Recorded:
7.59
